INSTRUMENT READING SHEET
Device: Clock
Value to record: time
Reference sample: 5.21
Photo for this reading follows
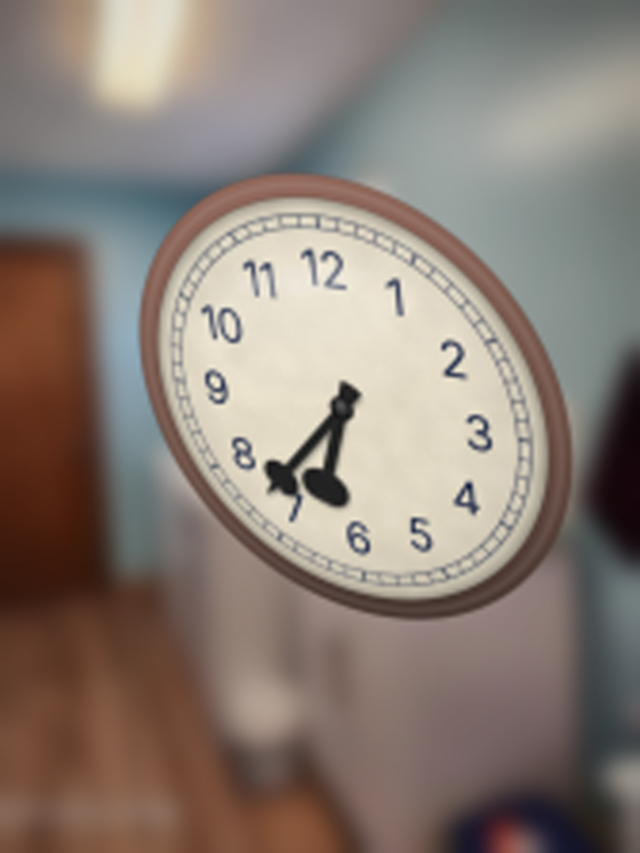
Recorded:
6.37
